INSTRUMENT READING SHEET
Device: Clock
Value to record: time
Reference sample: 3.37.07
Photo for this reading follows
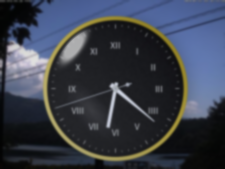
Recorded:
6.21.42
